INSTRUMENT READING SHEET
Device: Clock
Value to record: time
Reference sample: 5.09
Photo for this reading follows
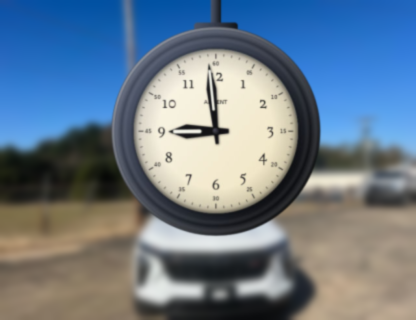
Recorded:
8.59
